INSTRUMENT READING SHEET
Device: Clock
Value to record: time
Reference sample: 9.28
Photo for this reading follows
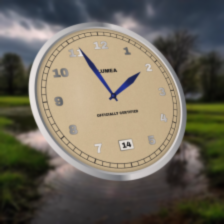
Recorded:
1.56
